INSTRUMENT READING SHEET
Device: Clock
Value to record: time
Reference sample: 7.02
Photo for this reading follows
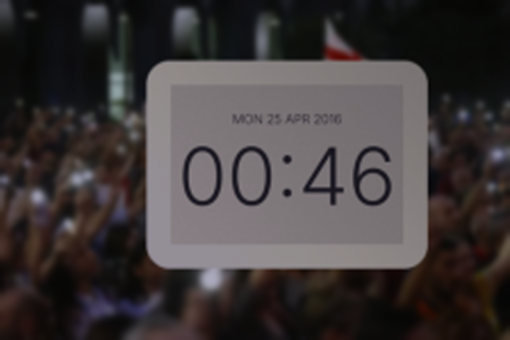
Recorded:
0.46
